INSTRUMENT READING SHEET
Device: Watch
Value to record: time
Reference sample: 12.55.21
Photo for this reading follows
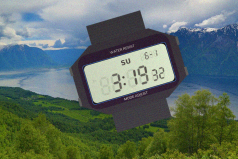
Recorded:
3.19.32
